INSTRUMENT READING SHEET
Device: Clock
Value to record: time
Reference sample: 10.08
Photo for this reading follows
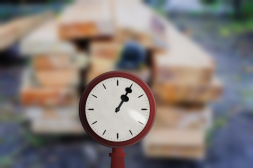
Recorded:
1.05
